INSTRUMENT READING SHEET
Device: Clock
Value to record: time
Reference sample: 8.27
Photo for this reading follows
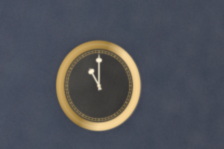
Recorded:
11.00
